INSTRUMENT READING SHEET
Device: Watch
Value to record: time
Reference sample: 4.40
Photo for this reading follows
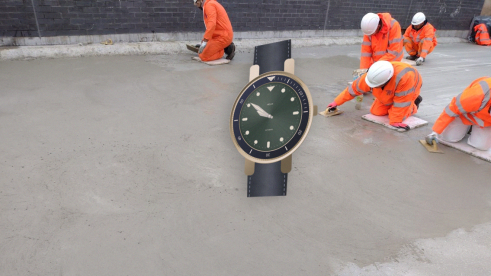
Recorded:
9.51
